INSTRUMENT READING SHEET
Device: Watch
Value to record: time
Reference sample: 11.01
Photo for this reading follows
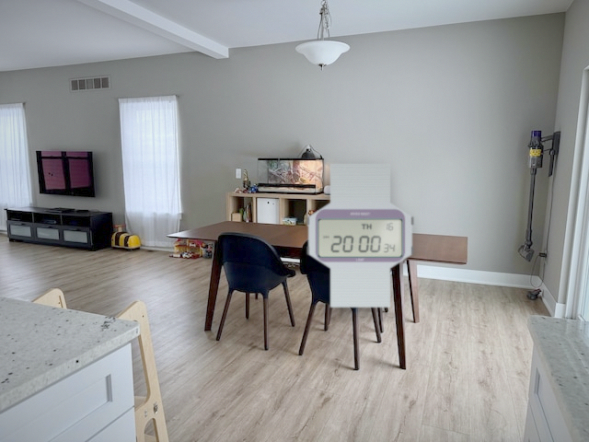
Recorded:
20.00
